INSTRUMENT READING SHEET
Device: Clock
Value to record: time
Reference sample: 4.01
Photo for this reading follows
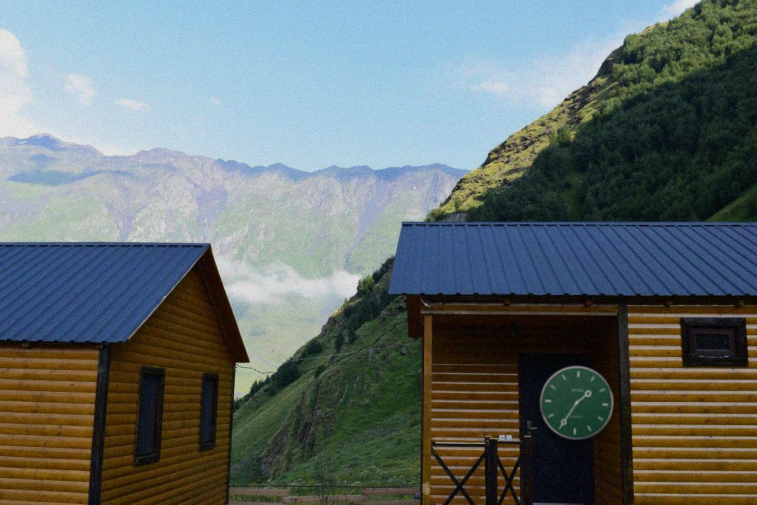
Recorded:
1.35
